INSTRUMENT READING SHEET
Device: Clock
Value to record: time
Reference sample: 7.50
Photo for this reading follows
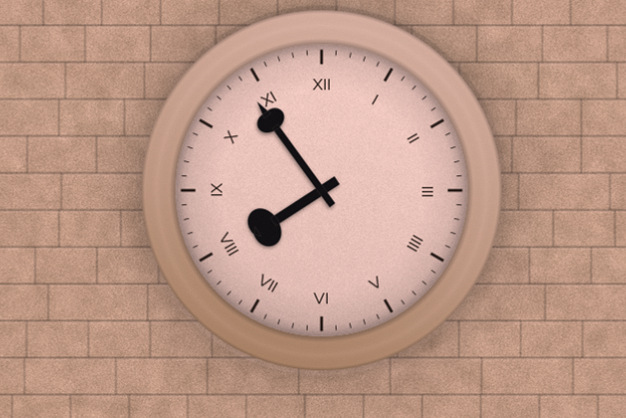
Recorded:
7.54
